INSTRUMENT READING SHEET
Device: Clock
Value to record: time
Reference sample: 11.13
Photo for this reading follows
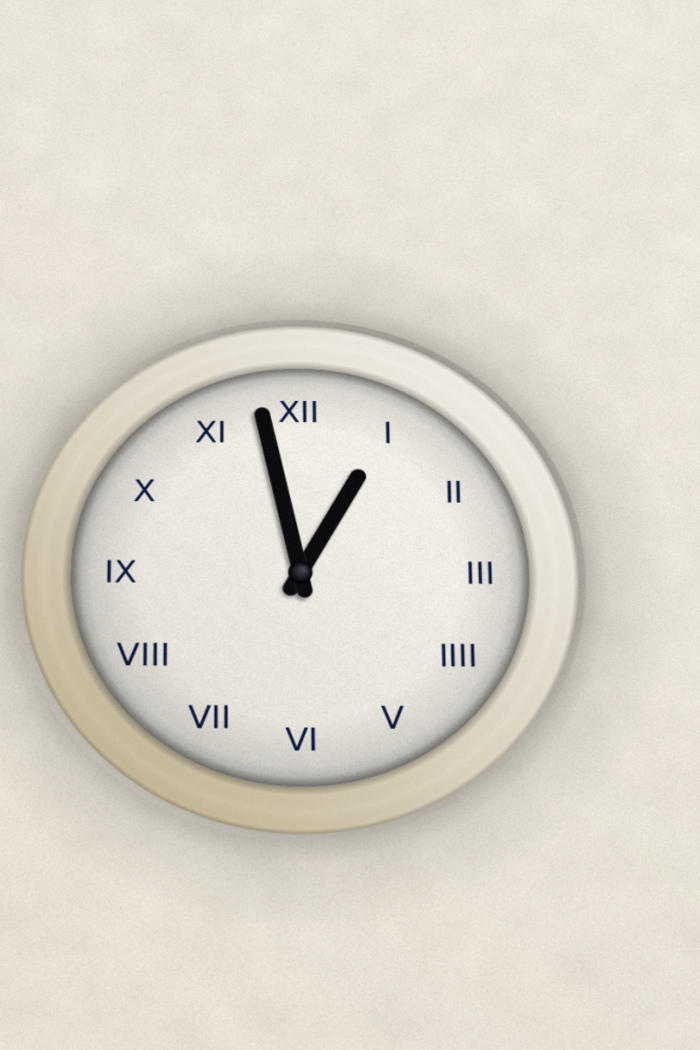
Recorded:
12.58
